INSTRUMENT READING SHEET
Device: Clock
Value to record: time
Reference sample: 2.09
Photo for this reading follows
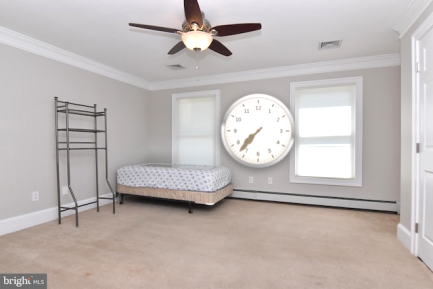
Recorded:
7.37
